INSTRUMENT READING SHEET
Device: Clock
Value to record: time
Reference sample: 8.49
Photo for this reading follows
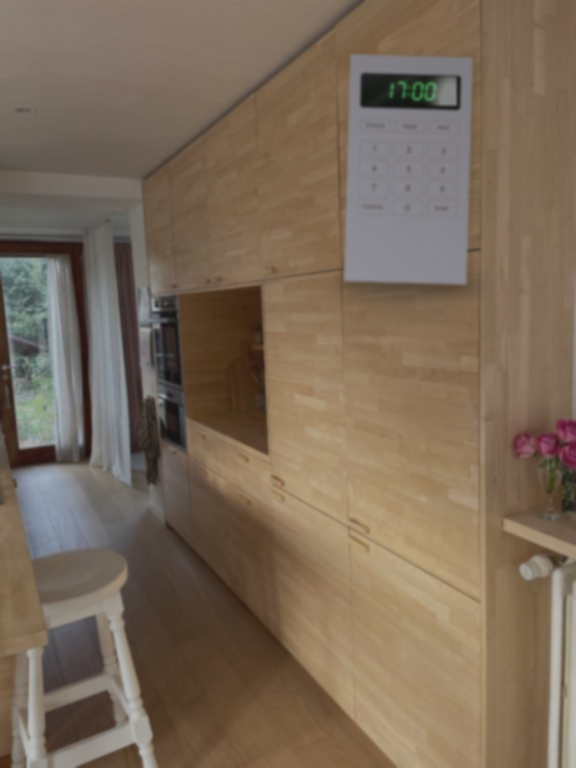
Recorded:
17.00
